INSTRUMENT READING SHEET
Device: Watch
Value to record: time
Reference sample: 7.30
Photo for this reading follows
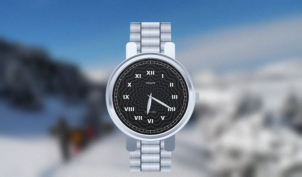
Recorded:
6.20
